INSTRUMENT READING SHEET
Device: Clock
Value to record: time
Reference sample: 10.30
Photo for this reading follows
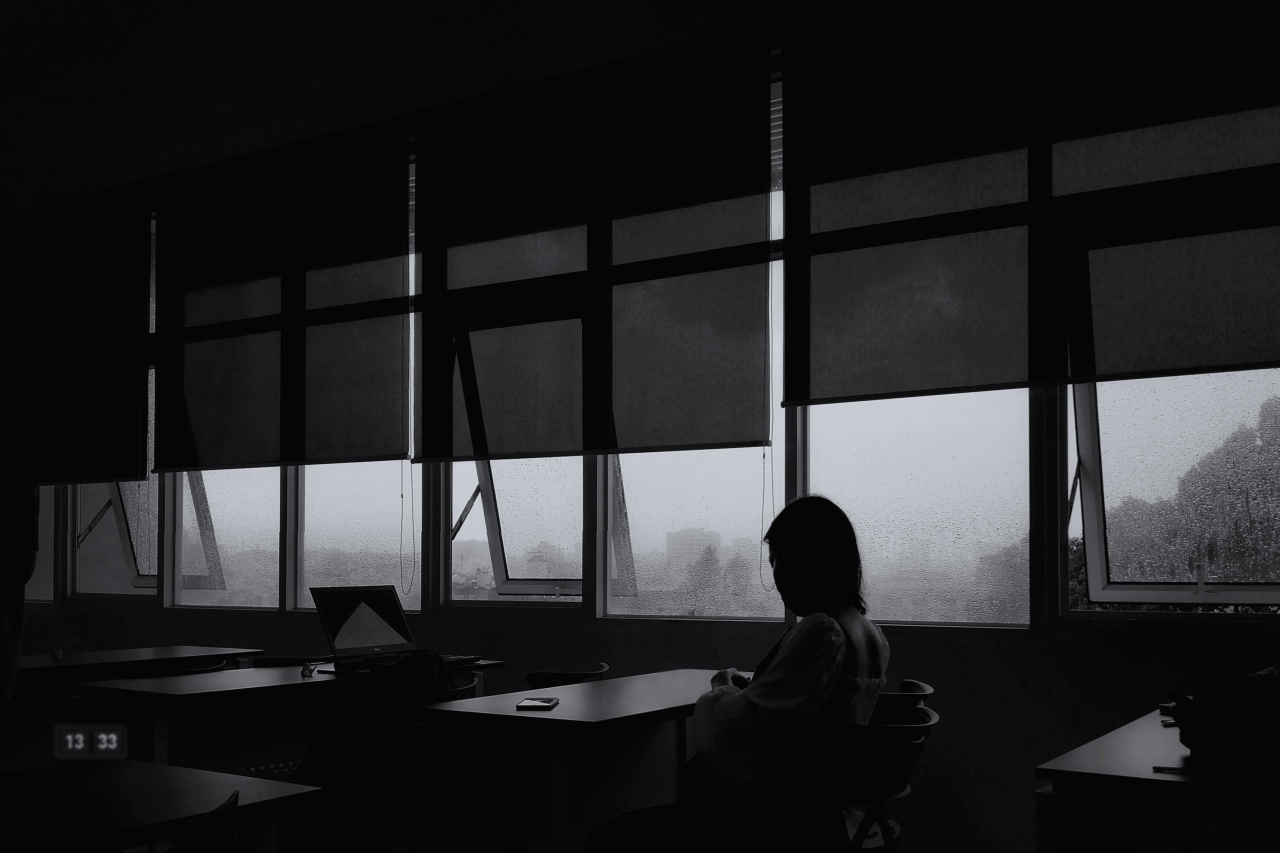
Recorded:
13.33
